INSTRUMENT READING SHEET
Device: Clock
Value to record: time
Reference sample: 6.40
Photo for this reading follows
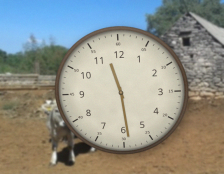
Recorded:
11.29
